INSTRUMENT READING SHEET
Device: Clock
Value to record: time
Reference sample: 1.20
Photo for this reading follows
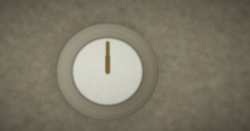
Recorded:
12.00
